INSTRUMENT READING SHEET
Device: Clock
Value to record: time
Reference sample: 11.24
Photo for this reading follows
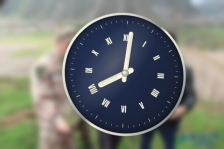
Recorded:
8.01
